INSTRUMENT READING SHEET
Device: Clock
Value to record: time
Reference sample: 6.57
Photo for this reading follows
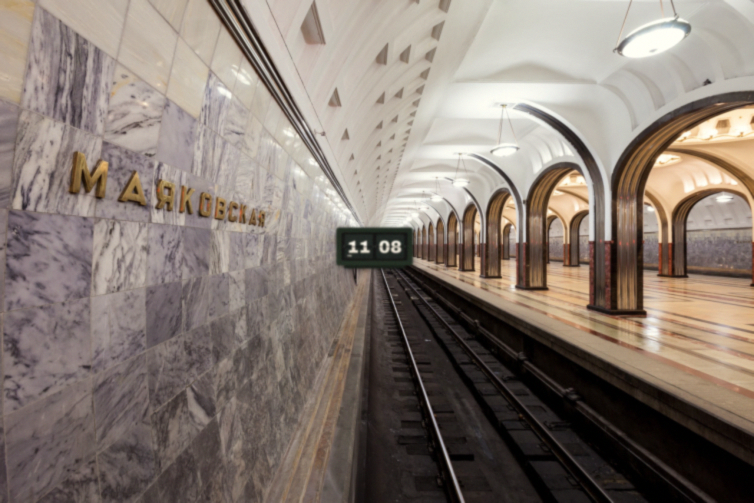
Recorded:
11.08
